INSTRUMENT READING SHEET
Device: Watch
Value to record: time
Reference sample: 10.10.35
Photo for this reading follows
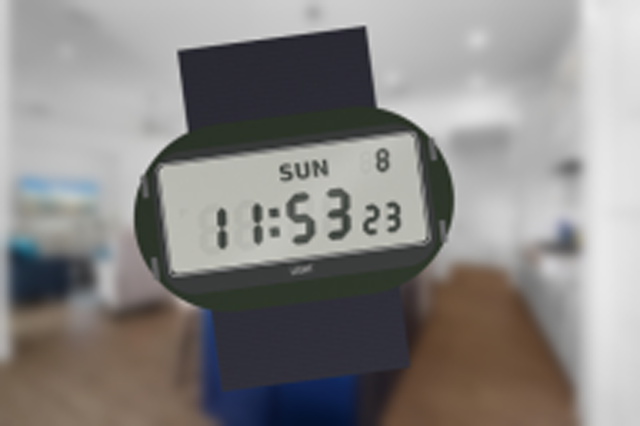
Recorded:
11.53.23
